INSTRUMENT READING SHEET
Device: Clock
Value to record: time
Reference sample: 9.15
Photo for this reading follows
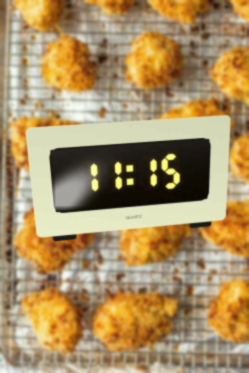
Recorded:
11.15
